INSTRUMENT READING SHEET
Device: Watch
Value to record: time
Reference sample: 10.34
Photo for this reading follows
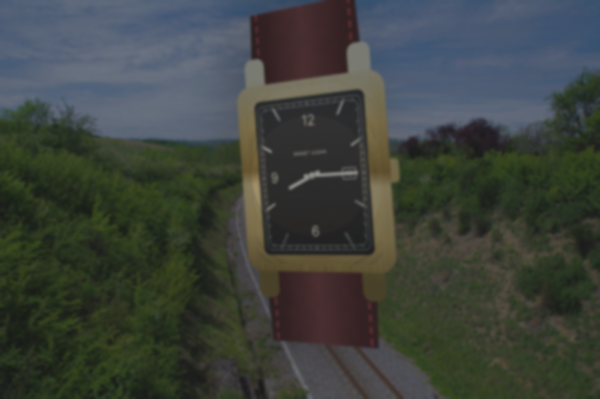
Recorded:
8.15
